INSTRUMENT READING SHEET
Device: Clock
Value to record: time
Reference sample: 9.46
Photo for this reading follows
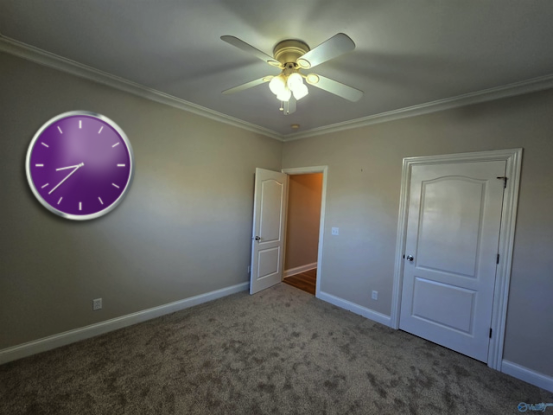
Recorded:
8.38
